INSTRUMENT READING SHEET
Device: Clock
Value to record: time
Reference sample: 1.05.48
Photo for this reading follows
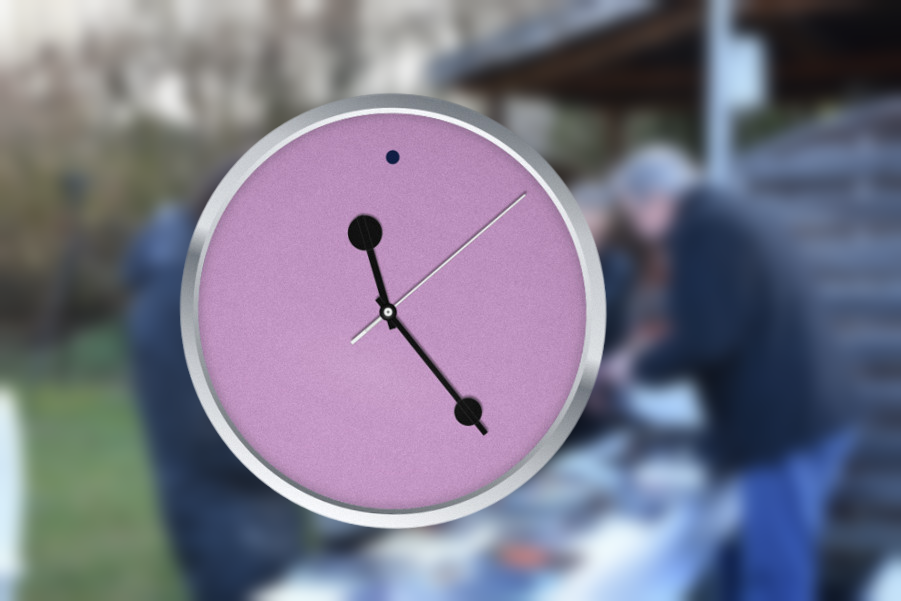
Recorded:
11.23.08
